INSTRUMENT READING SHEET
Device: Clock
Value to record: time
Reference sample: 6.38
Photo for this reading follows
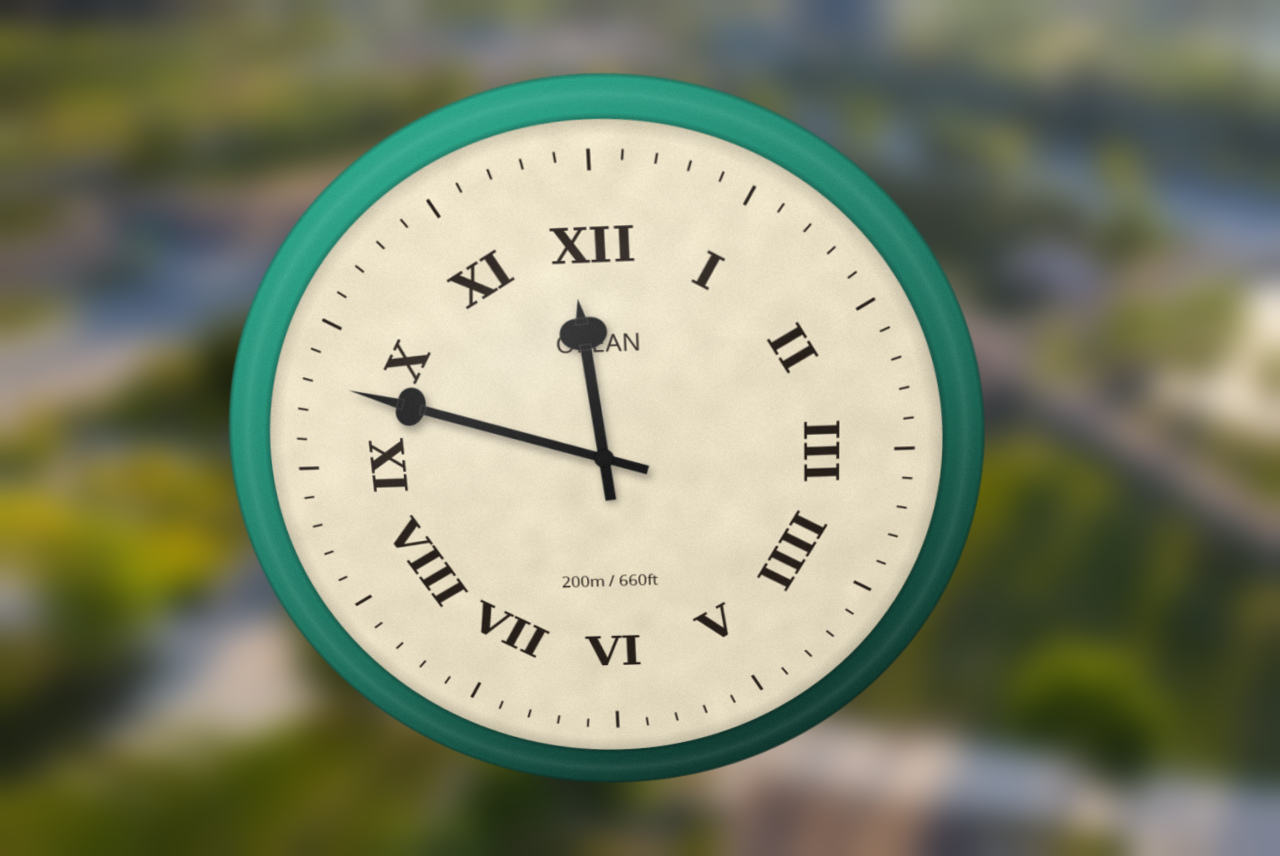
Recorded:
11.48
